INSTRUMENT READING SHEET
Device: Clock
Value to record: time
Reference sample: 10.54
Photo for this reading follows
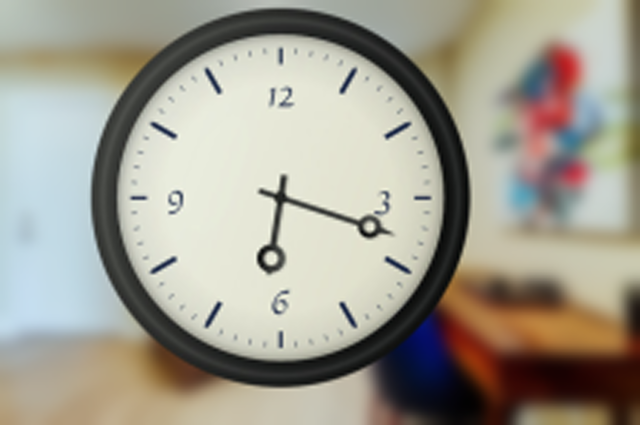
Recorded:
6.18
